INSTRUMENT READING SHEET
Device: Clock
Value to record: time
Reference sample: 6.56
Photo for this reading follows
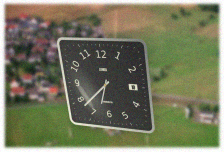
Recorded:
6.38
